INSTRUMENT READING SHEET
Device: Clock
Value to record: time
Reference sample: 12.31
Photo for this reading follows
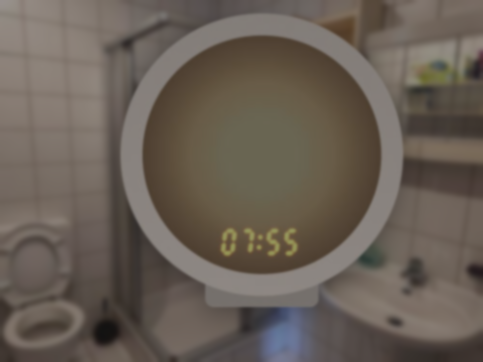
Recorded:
7.55
